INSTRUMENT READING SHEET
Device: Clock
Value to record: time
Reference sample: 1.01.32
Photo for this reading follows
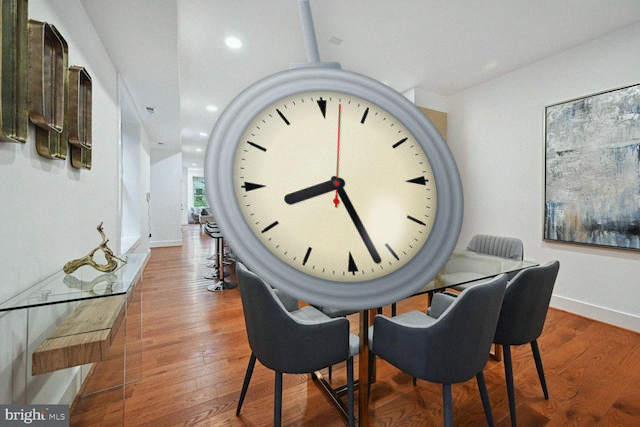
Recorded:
8.27.02
